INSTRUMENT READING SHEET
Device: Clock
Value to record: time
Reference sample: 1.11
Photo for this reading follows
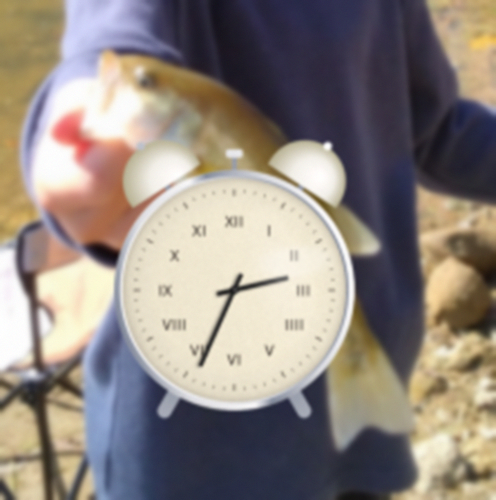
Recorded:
2.34
